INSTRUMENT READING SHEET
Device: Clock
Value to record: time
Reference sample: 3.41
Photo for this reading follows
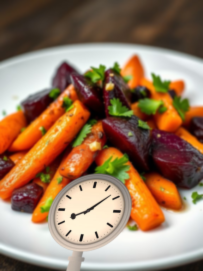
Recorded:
8.08
